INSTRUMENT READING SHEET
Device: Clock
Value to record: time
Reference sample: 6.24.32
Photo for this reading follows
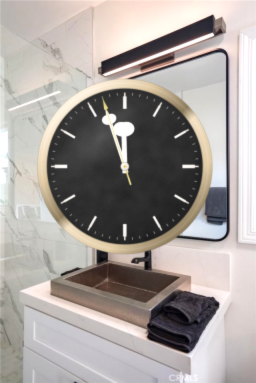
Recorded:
11.56.57
